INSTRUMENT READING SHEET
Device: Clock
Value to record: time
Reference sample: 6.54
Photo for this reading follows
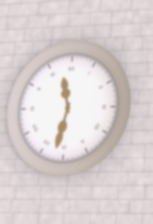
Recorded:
11.32
